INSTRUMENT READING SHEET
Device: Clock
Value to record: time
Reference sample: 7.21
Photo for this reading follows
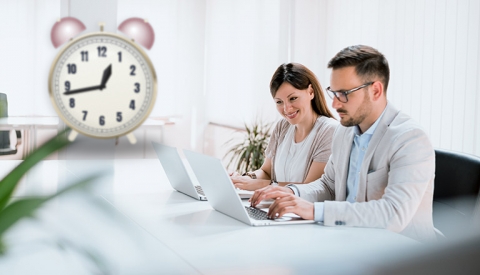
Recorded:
12.43
